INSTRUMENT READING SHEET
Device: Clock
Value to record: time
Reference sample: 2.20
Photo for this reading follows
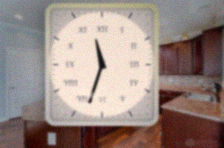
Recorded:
11.33
